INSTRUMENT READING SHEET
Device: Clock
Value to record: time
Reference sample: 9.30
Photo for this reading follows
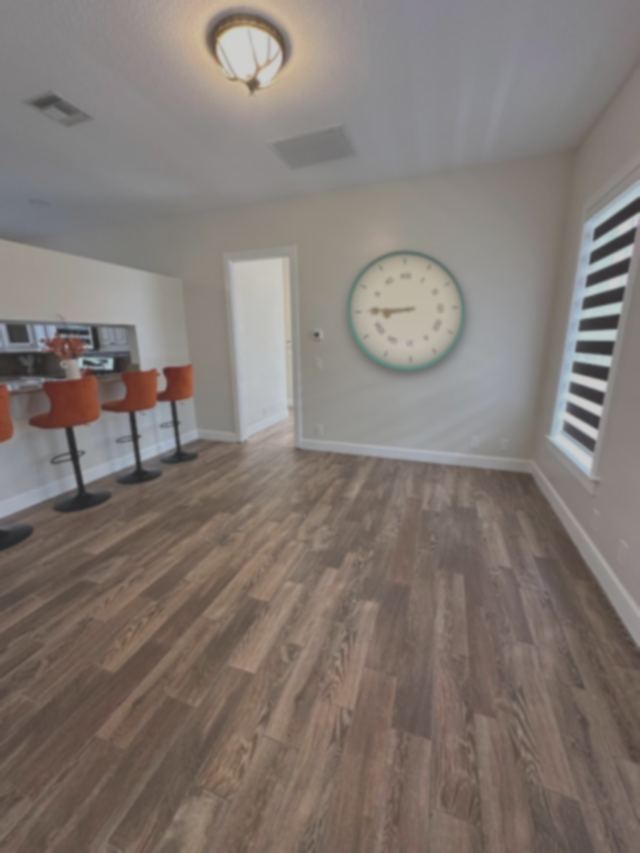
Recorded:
8.45
